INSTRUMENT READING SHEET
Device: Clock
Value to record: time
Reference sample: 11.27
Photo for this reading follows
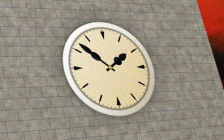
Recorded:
1.52
